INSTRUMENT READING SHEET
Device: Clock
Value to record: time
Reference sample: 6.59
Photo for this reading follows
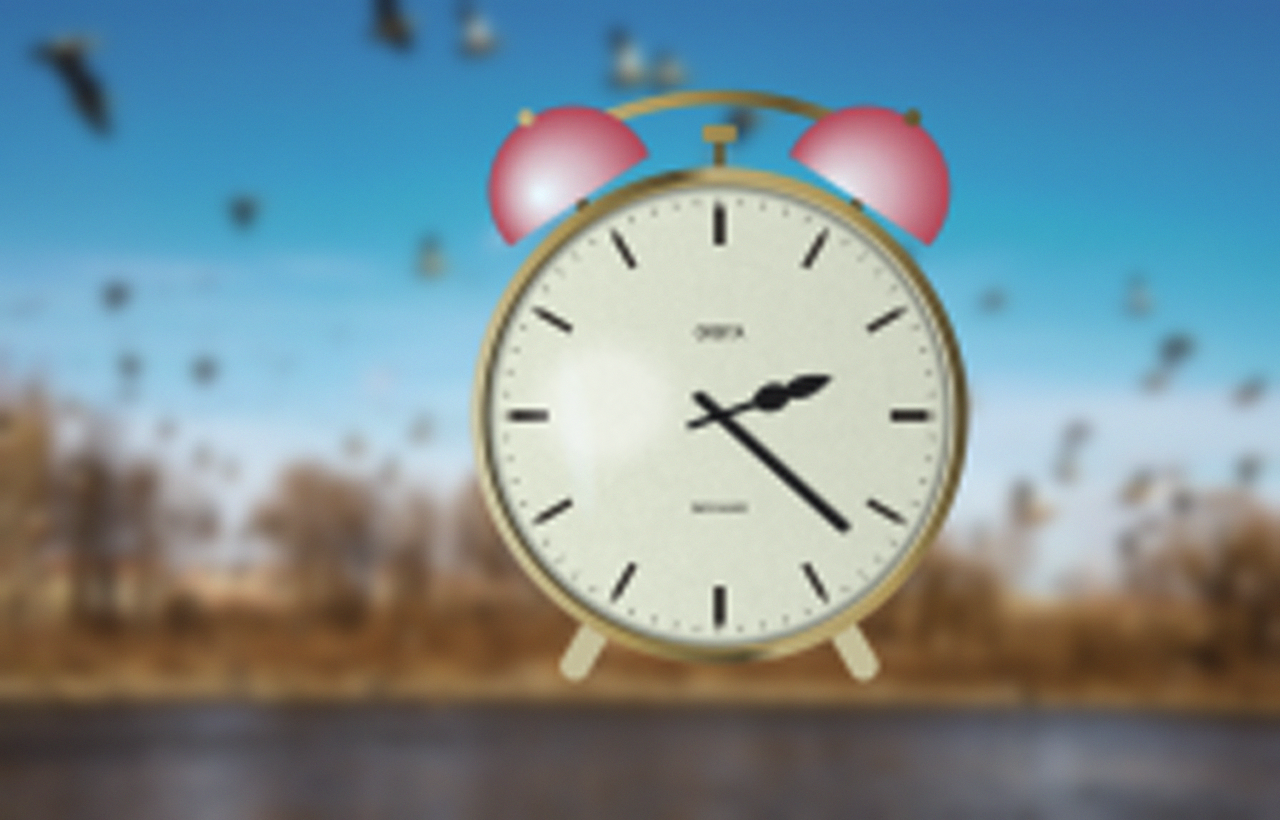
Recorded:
2.22
